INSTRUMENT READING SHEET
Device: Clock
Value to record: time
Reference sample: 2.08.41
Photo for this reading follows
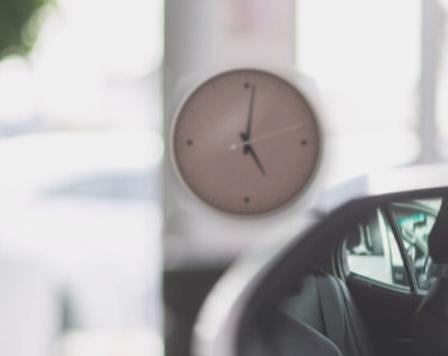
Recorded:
5.01.12
